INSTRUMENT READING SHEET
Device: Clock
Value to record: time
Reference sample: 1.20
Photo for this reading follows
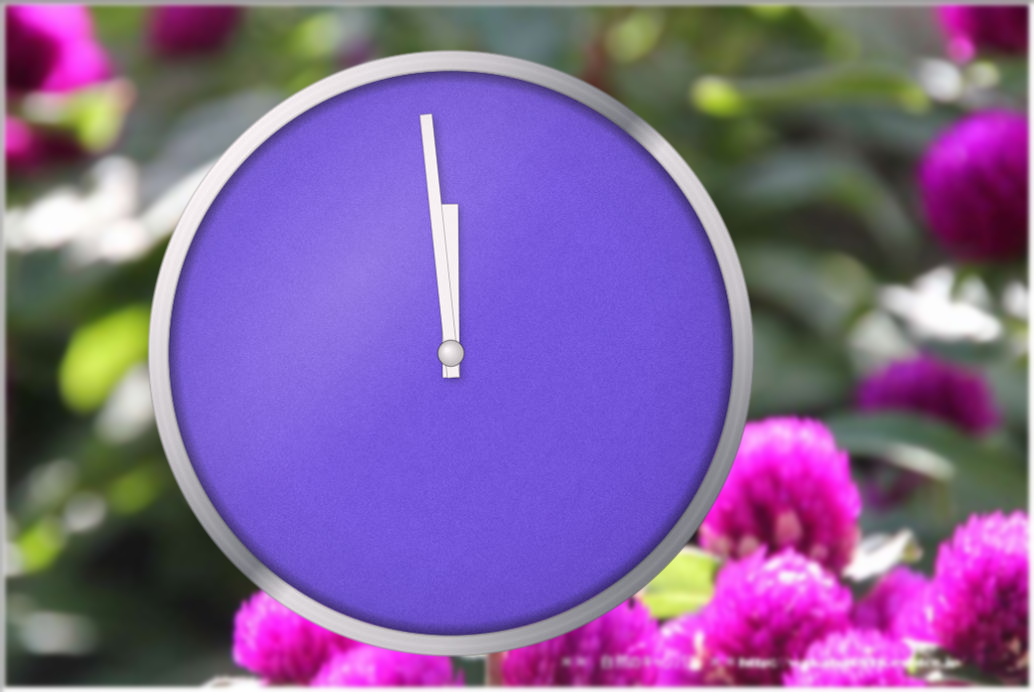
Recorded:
11.59
